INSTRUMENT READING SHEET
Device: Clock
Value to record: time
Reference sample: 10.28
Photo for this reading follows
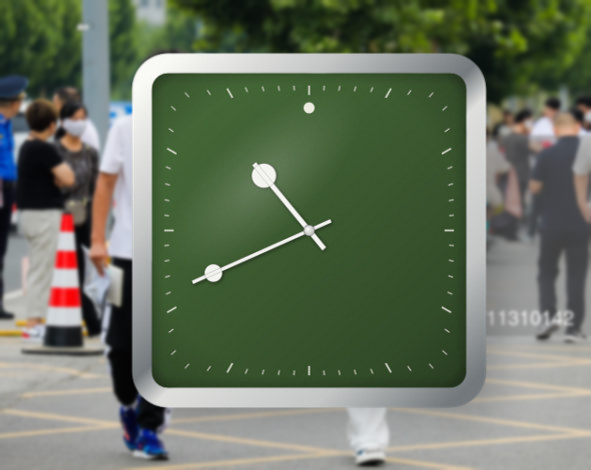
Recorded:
10.41
